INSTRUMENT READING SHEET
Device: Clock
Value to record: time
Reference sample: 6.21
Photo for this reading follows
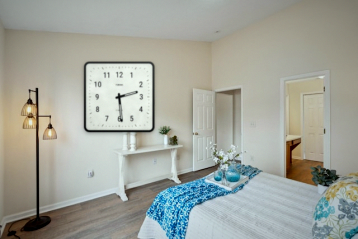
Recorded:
2.29
